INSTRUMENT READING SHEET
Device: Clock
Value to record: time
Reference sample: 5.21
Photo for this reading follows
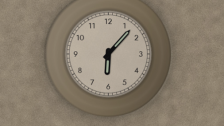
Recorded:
6.07
